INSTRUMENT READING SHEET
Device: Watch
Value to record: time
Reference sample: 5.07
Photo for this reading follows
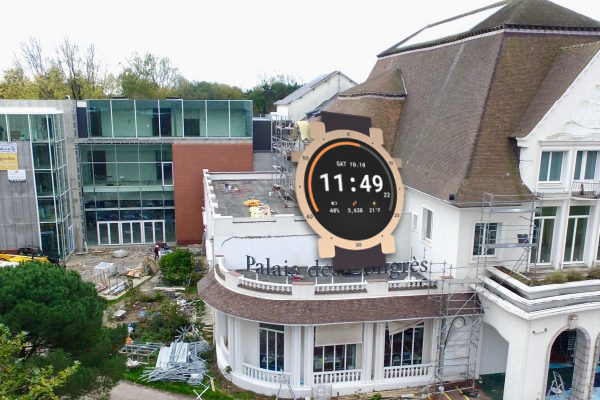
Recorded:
11.49
